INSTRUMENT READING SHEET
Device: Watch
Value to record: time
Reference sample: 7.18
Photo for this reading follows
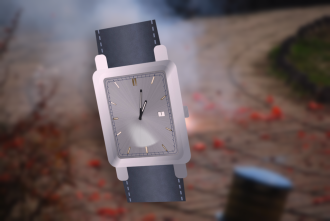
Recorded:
1.02
